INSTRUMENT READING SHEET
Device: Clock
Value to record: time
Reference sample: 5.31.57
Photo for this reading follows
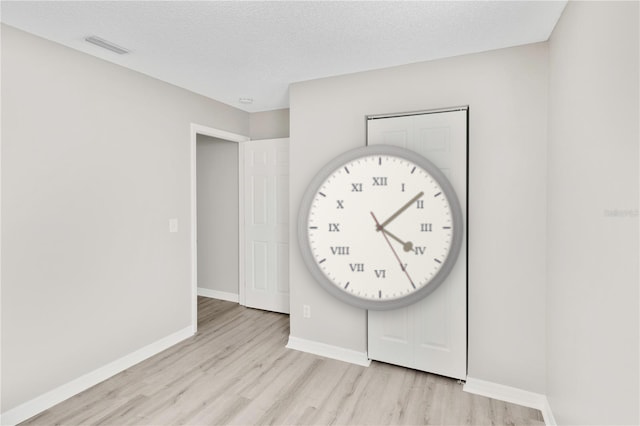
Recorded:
4.08.25
